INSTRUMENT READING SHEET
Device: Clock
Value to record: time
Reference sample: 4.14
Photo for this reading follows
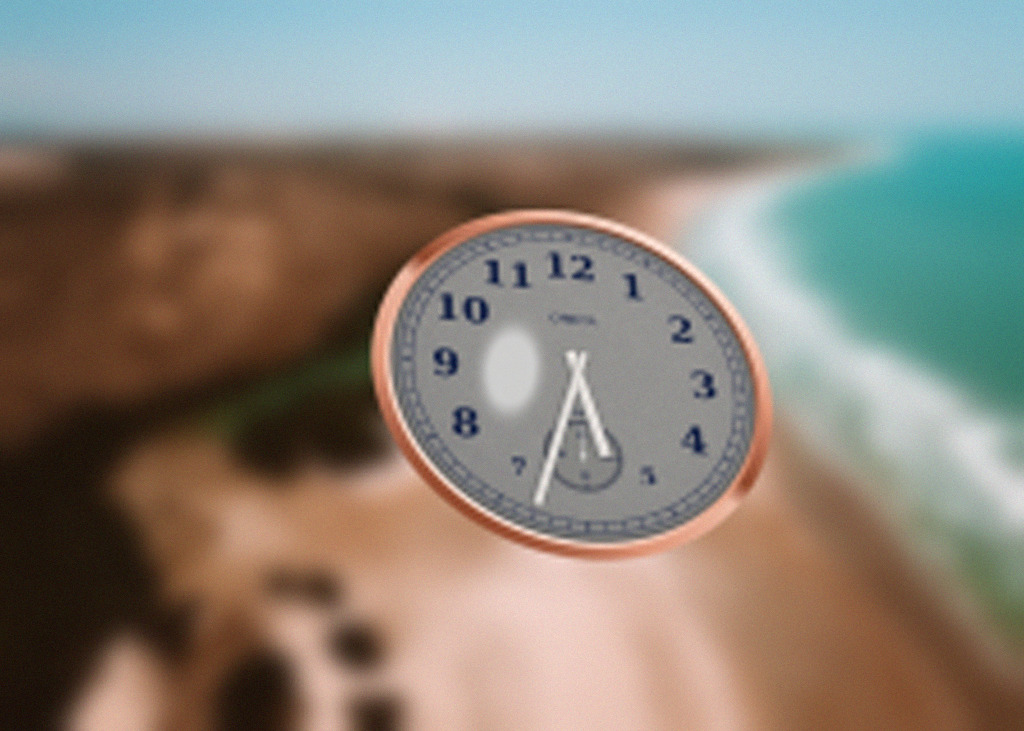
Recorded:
5.33
